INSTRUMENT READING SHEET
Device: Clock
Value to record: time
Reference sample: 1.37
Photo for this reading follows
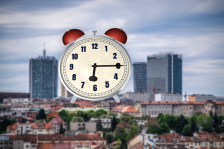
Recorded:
6.15
